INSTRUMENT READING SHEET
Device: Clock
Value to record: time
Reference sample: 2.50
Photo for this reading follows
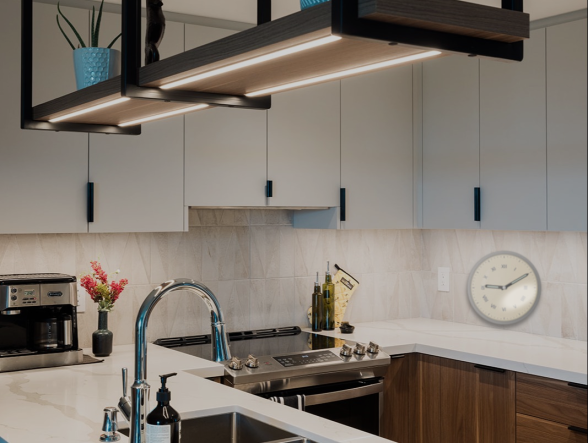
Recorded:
9.10
